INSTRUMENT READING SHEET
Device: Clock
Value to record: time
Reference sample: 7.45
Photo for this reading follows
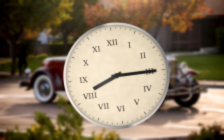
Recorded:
8.15
